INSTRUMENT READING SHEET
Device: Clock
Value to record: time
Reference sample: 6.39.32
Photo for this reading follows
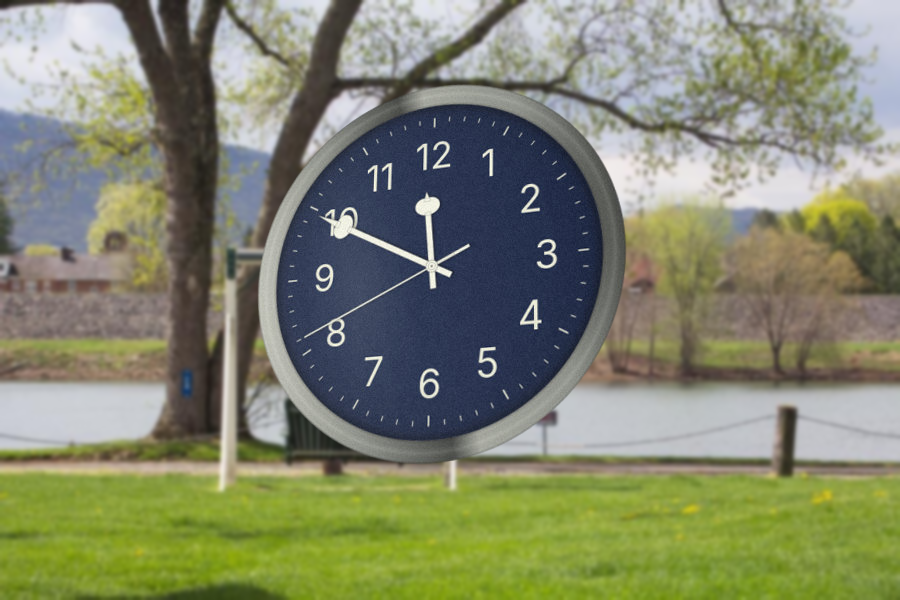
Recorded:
11.49.41
